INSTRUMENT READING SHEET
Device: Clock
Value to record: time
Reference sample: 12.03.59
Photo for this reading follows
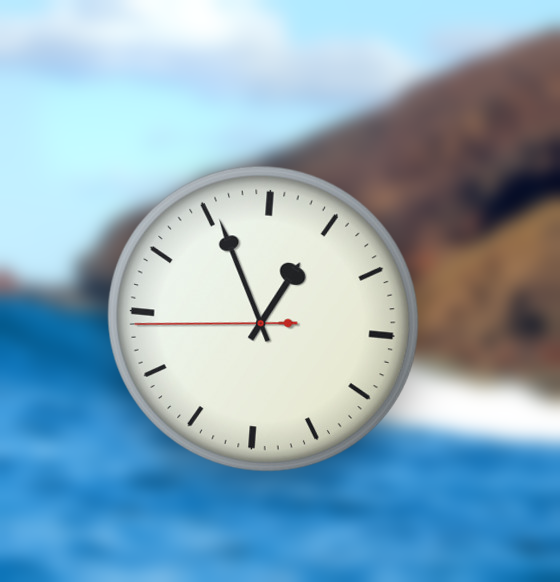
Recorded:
12.55.44
